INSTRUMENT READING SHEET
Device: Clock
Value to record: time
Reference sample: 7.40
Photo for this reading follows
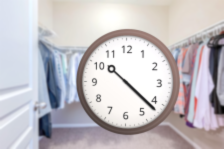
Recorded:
10.22
